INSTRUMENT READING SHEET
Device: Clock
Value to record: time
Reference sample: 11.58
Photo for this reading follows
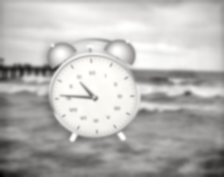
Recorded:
10.46
